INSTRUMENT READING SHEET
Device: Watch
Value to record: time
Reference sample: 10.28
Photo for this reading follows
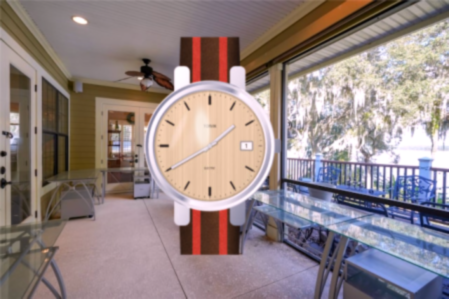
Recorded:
1.40
